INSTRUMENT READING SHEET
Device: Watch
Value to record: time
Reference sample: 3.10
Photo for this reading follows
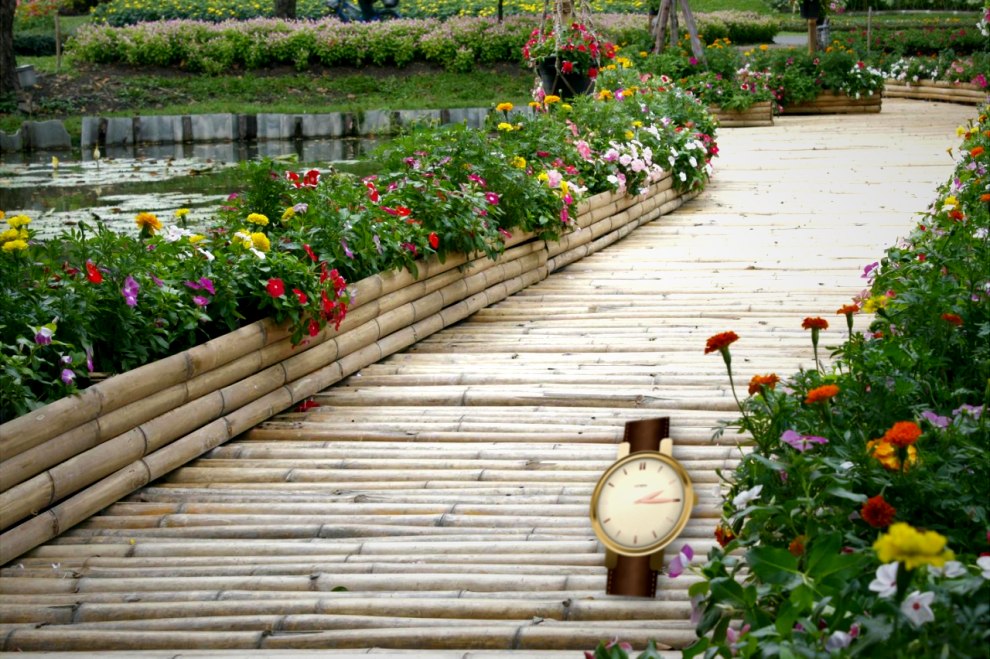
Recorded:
2.15
